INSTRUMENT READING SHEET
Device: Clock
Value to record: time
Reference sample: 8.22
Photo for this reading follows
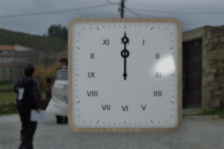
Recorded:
12.00
